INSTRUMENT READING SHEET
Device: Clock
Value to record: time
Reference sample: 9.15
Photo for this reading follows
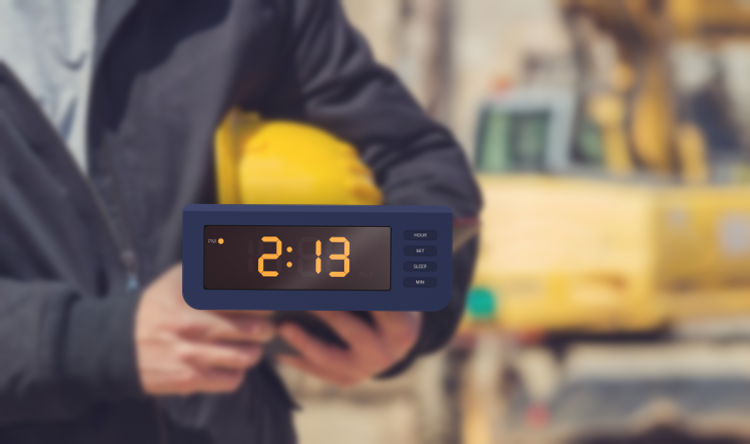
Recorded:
2.13
